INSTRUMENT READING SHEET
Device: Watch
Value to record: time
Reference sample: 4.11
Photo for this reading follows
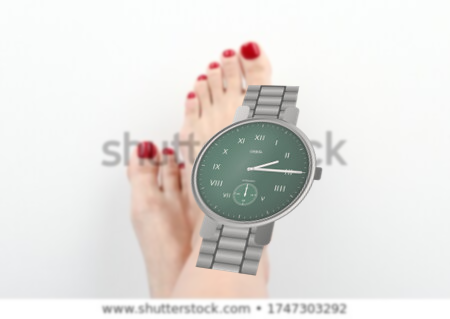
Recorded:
2.15
